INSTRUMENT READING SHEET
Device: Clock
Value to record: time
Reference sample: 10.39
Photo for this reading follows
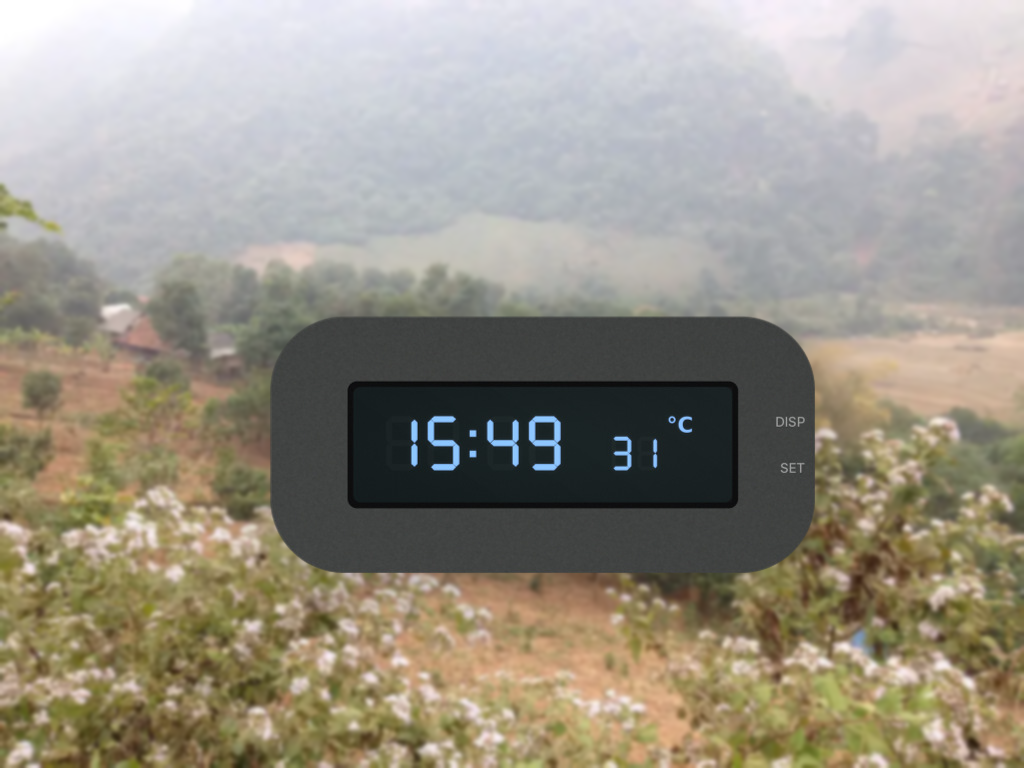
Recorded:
15.49
